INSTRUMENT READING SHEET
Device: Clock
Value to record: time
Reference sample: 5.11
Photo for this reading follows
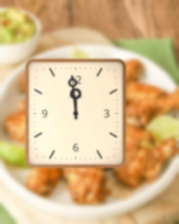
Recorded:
11.59
